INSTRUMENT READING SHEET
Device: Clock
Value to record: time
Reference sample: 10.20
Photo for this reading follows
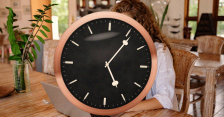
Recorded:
5.06
